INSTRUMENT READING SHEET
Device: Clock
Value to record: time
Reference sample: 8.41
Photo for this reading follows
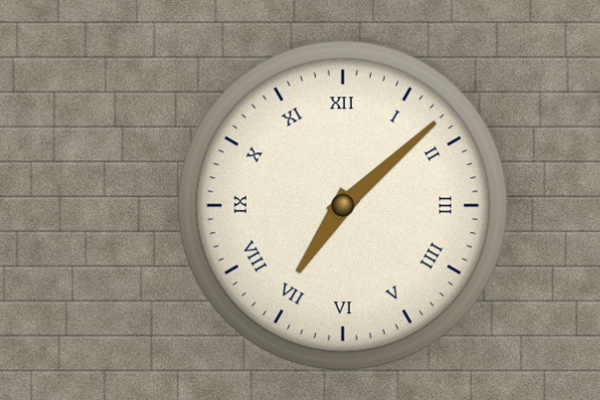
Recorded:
7.08
